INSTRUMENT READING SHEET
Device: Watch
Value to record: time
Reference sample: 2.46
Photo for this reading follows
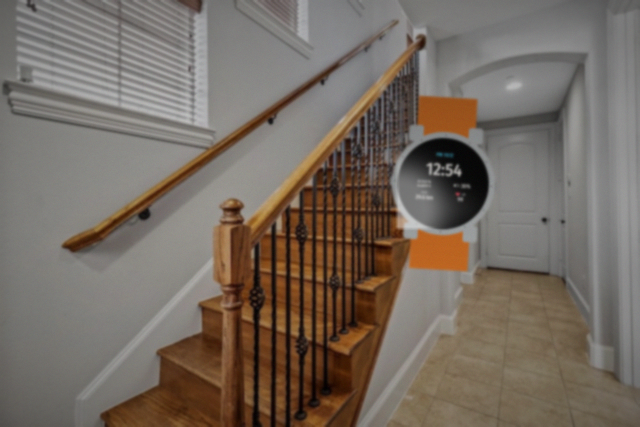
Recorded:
12.54
